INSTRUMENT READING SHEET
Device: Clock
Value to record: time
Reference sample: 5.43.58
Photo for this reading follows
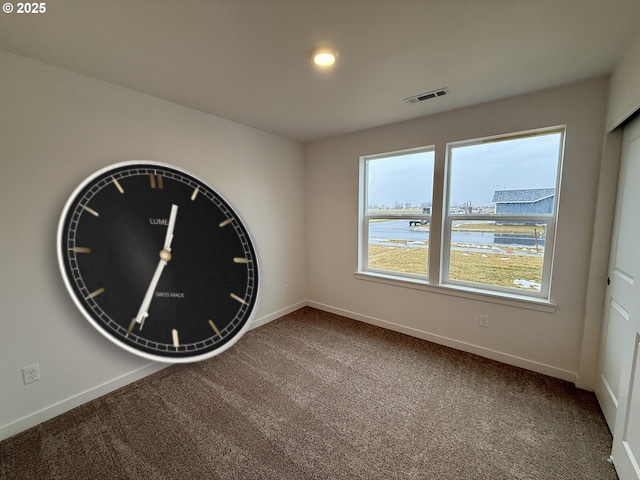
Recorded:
12.34.34
